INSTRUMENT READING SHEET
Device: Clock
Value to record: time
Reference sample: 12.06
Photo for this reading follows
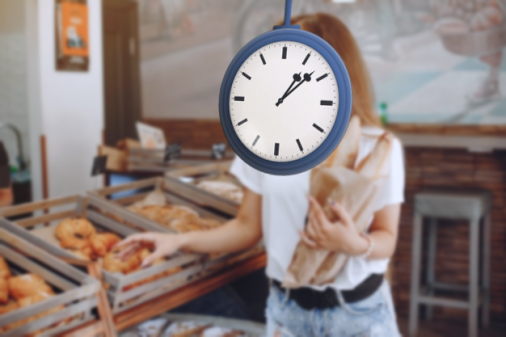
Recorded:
1.08
